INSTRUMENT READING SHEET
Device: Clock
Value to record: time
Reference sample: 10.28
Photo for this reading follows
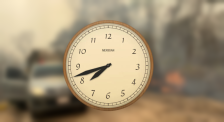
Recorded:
7.42
